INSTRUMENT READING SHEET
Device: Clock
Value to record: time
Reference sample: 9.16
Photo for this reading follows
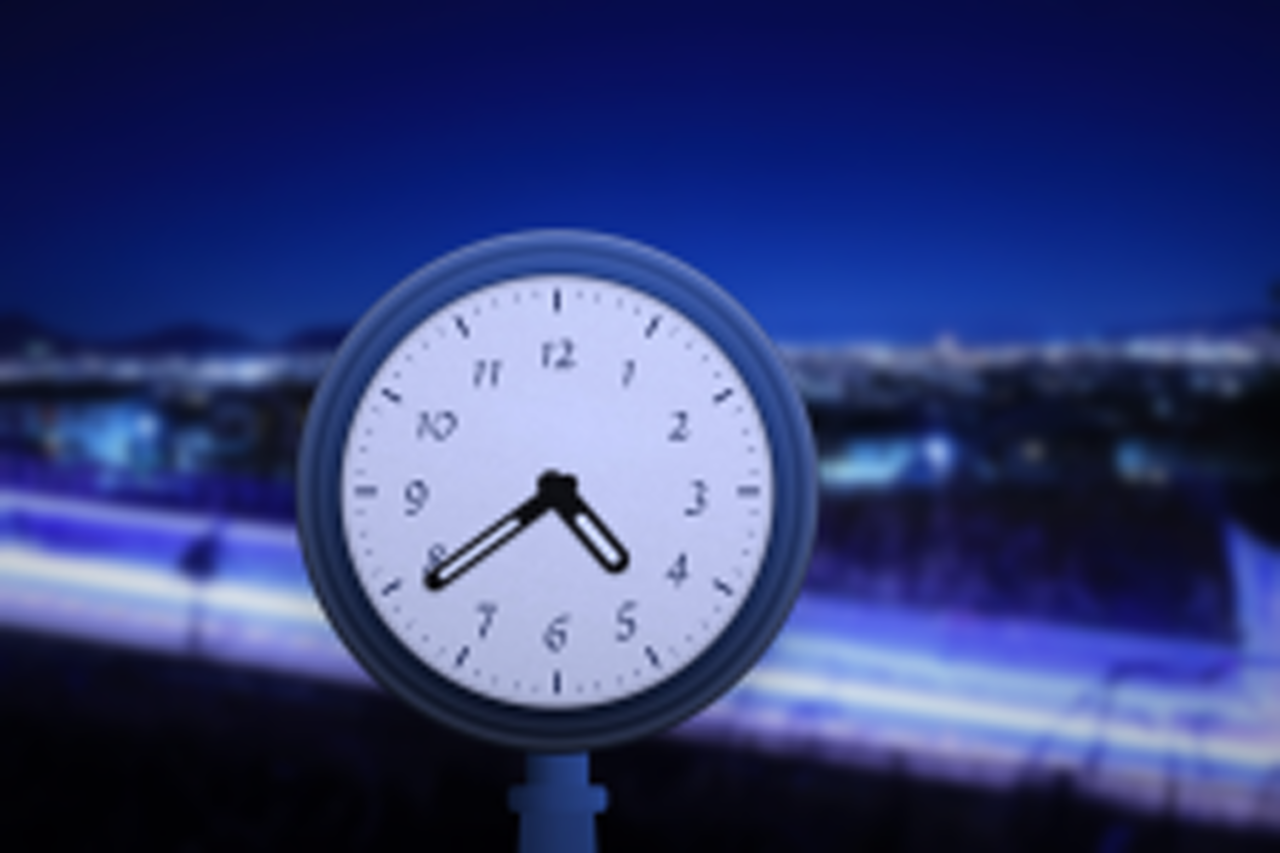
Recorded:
4.39
